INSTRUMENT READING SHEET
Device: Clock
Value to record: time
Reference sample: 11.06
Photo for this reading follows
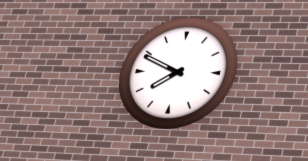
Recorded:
7.49
